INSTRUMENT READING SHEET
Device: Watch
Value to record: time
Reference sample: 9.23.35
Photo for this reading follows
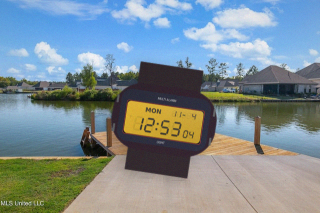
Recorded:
12.53.04
